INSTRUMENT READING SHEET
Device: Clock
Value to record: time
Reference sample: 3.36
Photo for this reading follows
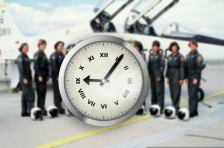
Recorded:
9.06
